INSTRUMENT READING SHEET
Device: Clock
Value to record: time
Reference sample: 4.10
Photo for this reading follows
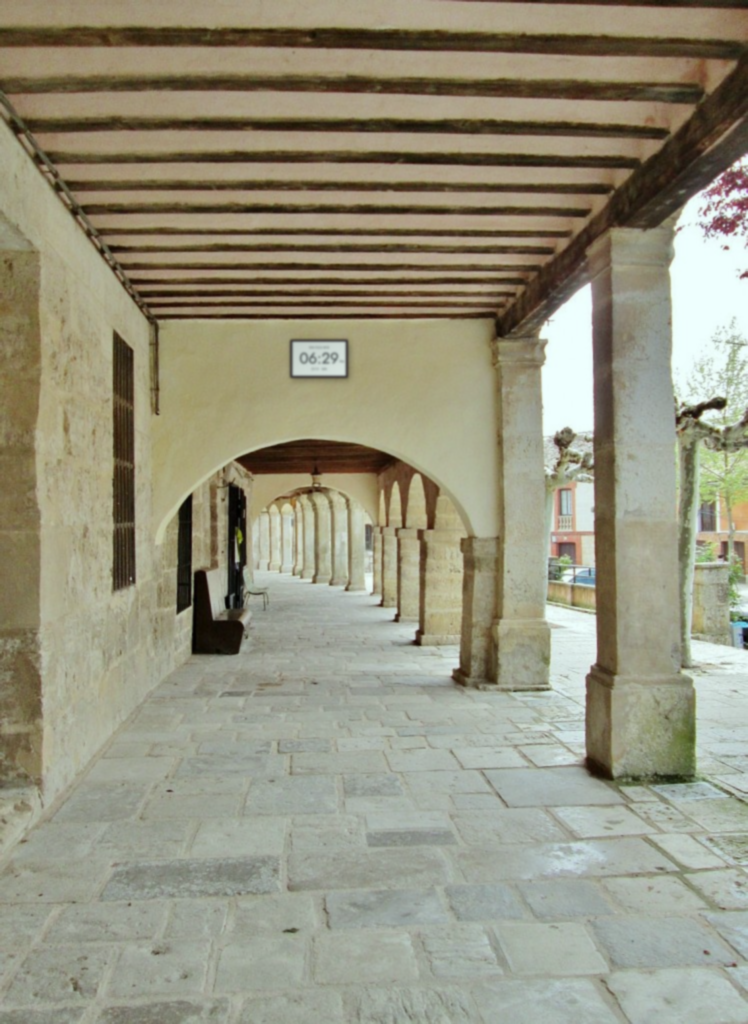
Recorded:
6.29
